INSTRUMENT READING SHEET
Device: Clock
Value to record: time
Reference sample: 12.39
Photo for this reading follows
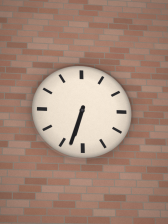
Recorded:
6.33
